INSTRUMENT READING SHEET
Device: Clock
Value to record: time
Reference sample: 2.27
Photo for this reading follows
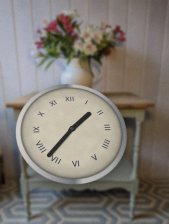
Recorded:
1.37
